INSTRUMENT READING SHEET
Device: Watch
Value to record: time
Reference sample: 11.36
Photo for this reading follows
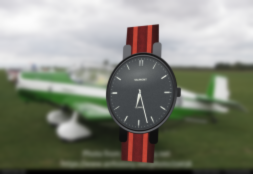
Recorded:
6.27
